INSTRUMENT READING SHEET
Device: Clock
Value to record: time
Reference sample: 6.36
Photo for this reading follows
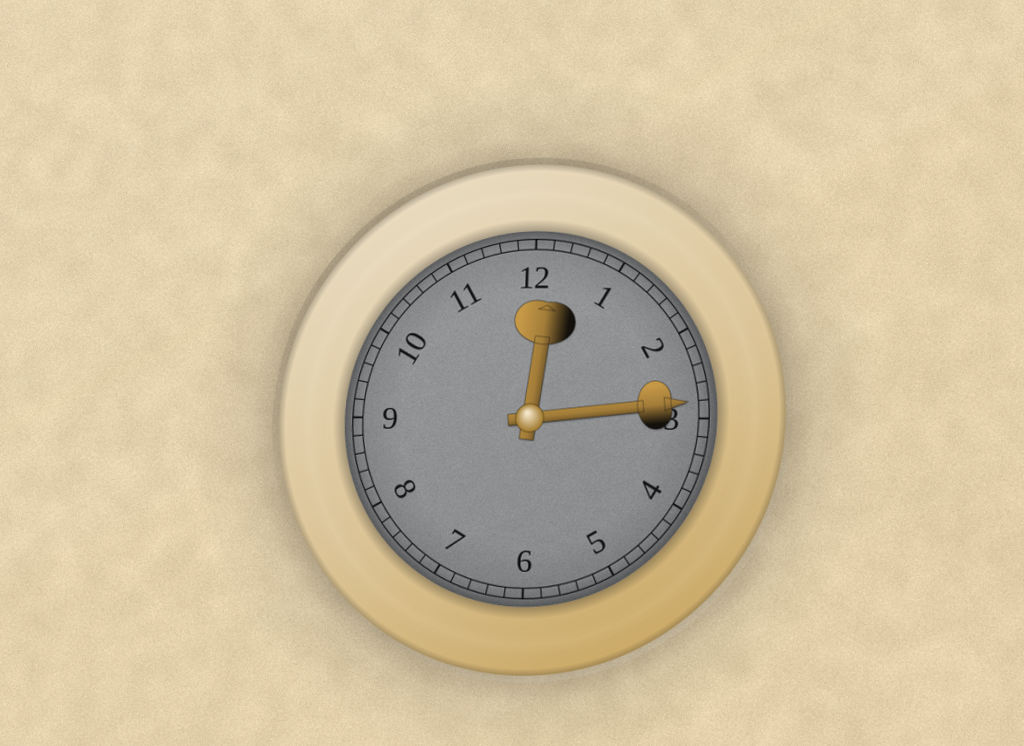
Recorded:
12.14
